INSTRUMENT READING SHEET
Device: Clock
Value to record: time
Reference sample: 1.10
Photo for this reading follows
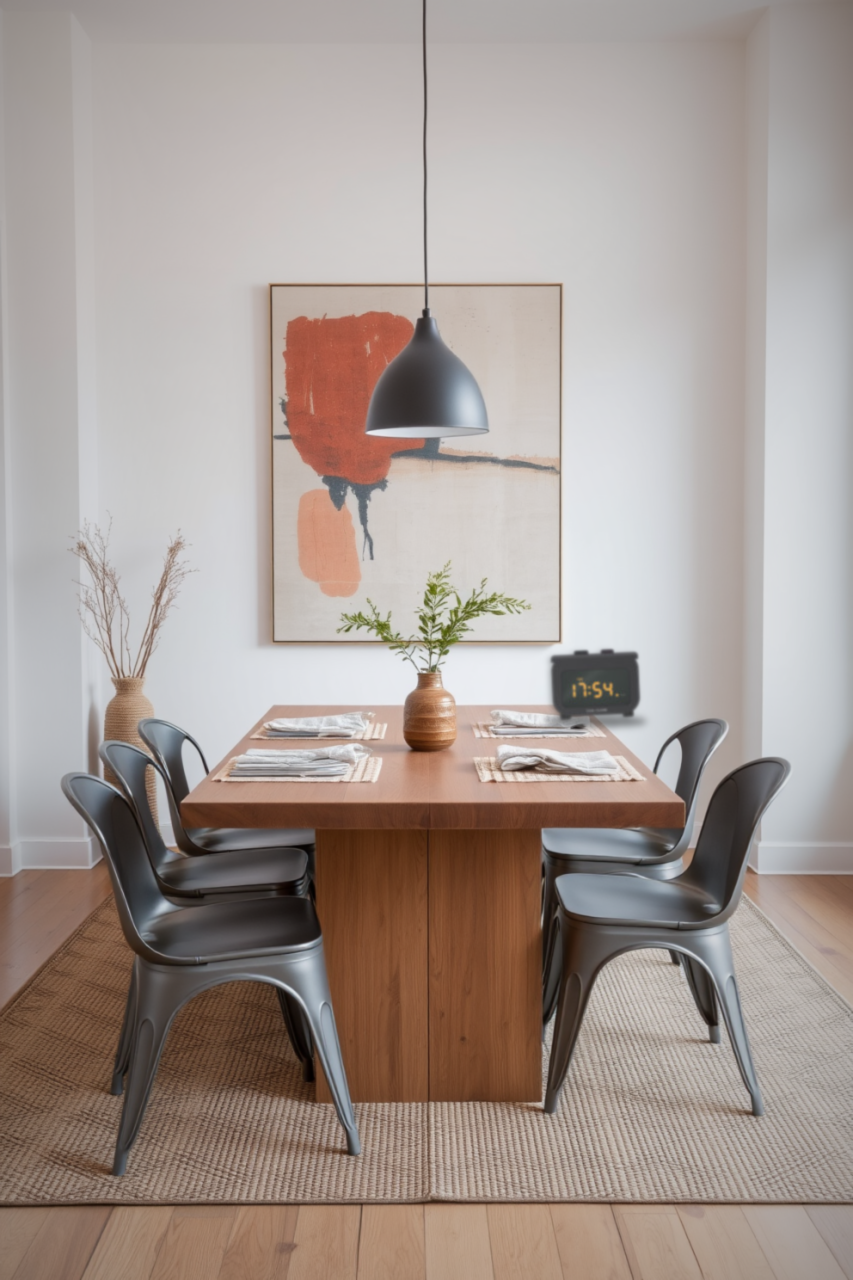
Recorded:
17.54
